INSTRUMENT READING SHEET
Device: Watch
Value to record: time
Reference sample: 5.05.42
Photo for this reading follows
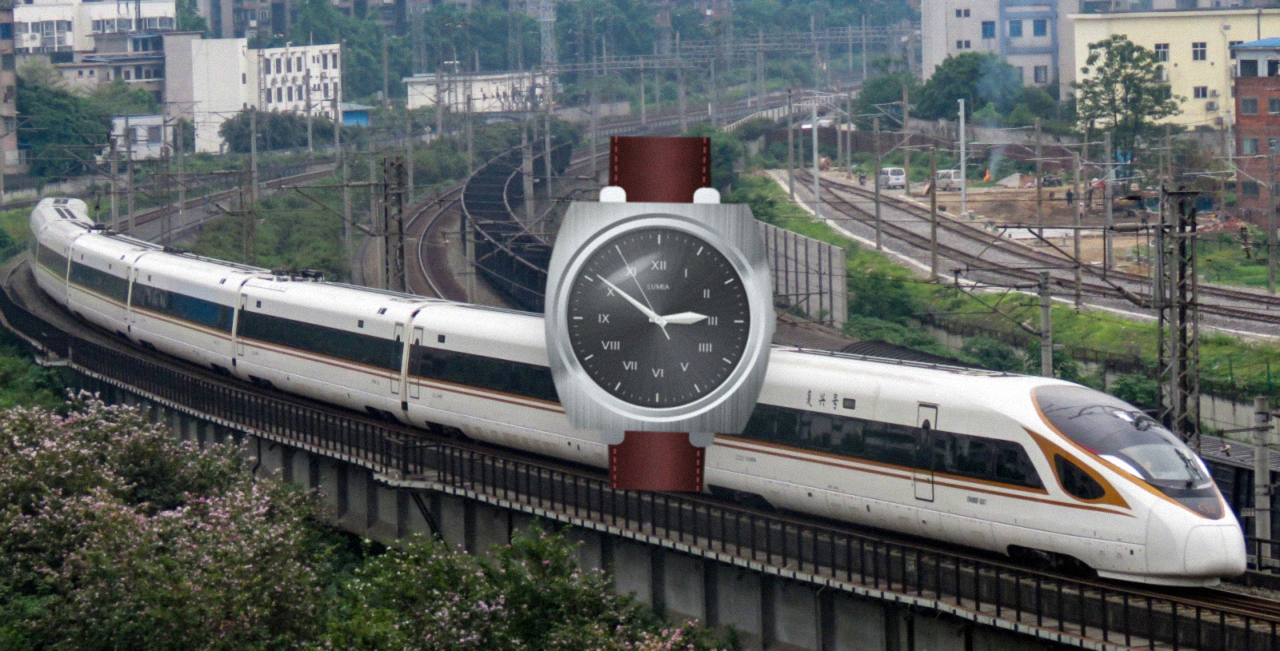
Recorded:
2.50.55
